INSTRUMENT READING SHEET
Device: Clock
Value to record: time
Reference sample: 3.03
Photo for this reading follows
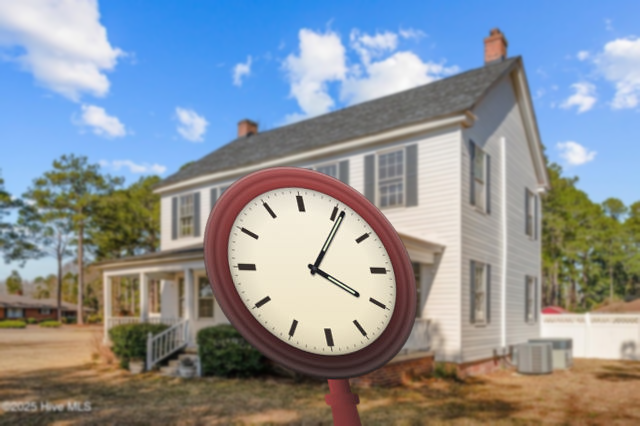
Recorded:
4.06
